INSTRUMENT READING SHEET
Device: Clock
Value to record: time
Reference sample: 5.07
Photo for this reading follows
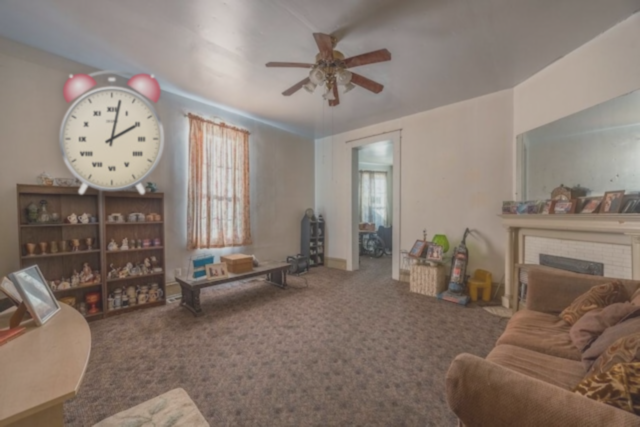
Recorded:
2.02
